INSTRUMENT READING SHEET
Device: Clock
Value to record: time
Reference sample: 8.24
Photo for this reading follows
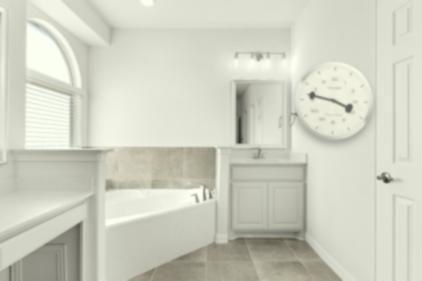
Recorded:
3.47
